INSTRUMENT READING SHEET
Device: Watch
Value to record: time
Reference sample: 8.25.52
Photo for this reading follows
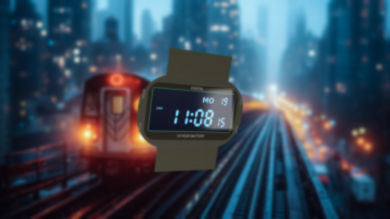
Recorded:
11.08.15
